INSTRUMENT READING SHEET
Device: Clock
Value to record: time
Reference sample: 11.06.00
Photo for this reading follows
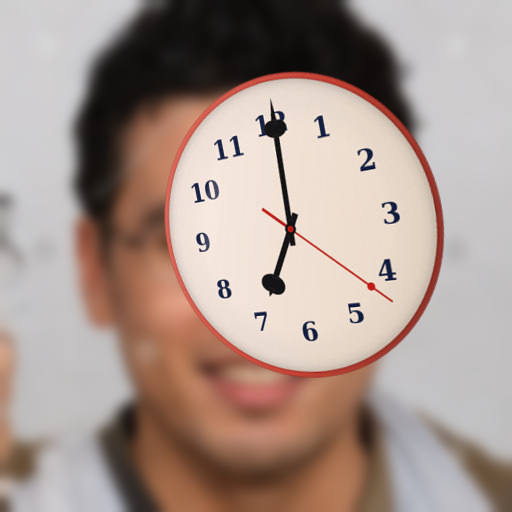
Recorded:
7.00.22
